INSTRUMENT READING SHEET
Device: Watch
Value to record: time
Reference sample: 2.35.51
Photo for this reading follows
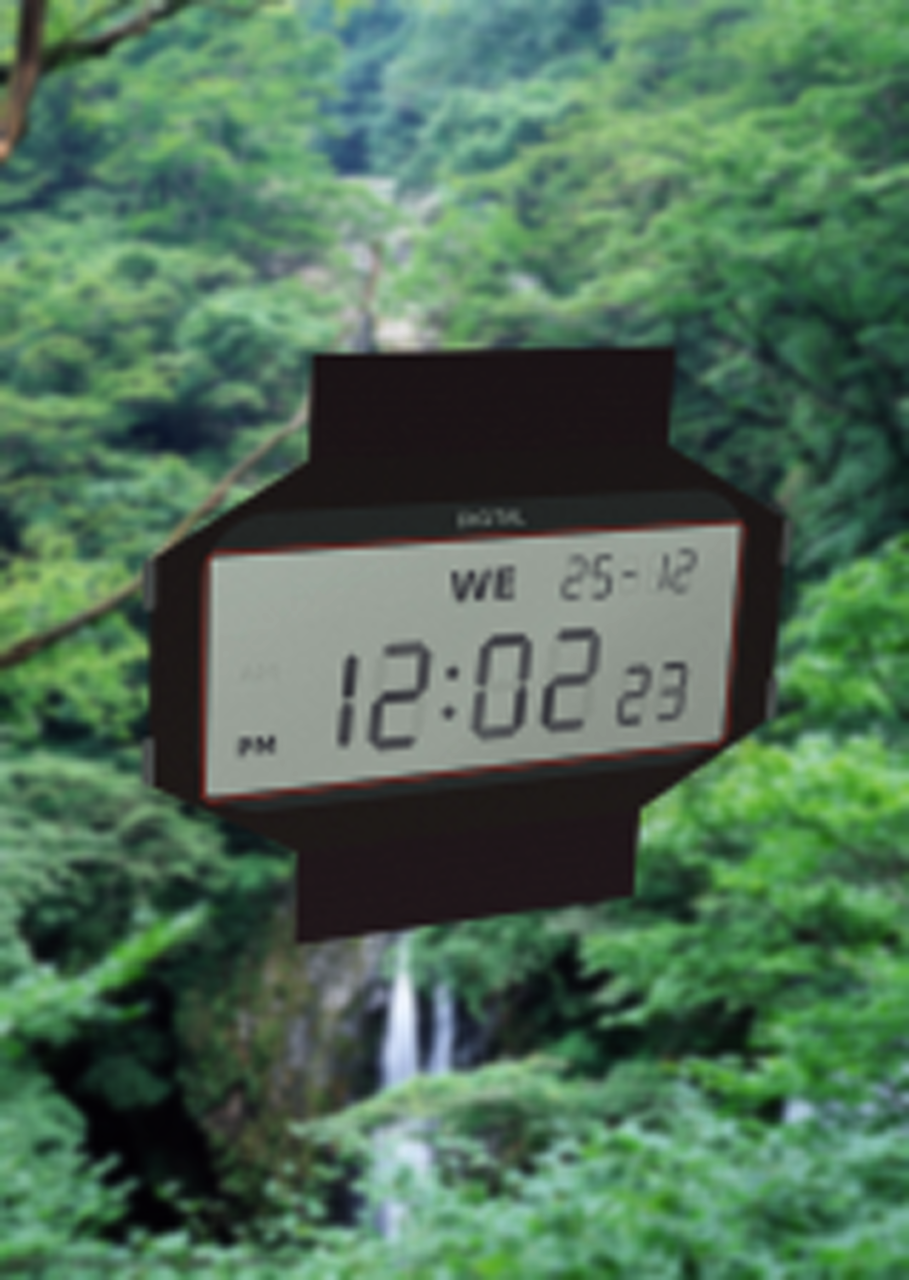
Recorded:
12.02.23
